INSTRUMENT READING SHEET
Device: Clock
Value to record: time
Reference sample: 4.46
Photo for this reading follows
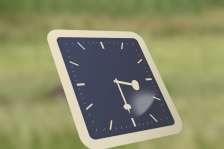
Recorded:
3.30
